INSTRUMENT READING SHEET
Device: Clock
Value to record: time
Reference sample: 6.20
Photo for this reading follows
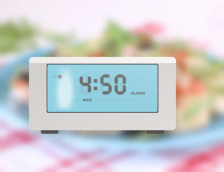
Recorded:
4.50
